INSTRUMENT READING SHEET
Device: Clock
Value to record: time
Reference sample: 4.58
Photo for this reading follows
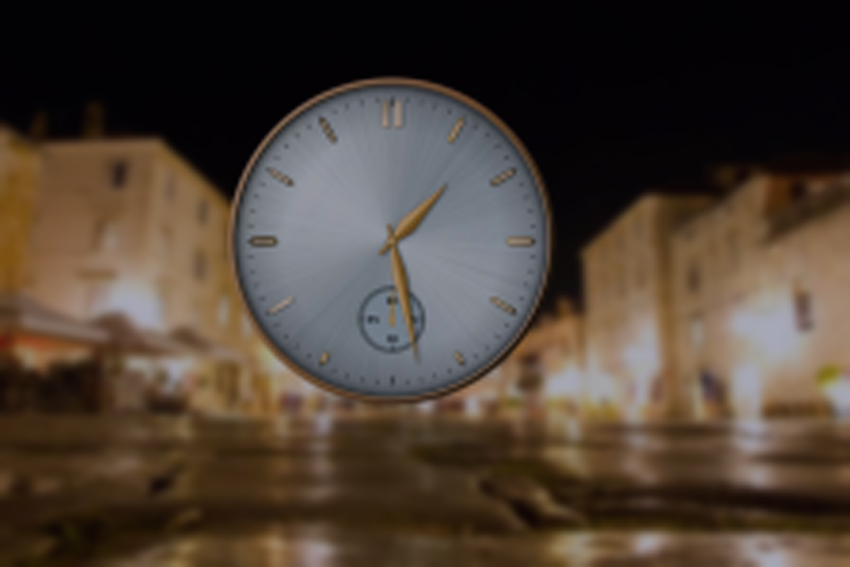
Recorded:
1.28
